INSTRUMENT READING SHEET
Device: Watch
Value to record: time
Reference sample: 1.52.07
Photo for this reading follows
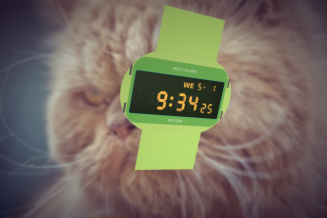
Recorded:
9.34.25
